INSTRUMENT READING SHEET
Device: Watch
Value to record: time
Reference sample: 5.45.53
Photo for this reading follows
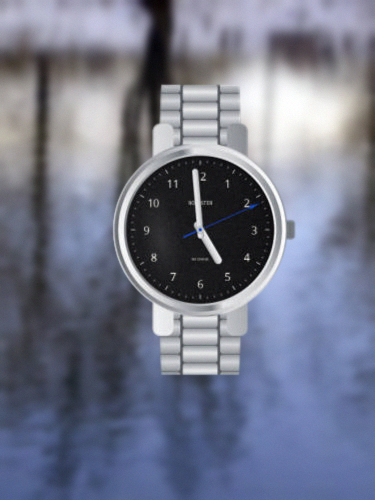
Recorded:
4.59.11
